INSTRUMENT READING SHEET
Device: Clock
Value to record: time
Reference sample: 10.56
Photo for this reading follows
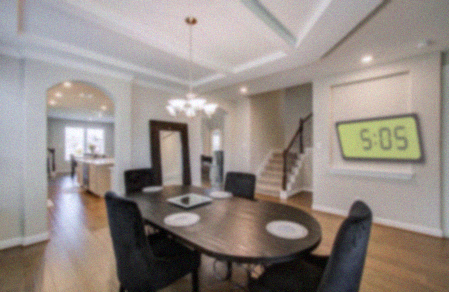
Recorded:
5.05
